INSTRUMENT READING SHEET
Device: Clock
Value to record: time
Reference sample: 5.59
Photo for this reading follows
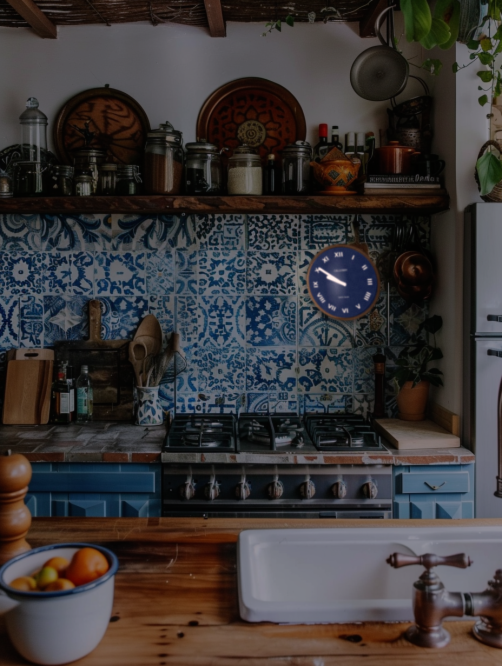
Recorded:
9.51
